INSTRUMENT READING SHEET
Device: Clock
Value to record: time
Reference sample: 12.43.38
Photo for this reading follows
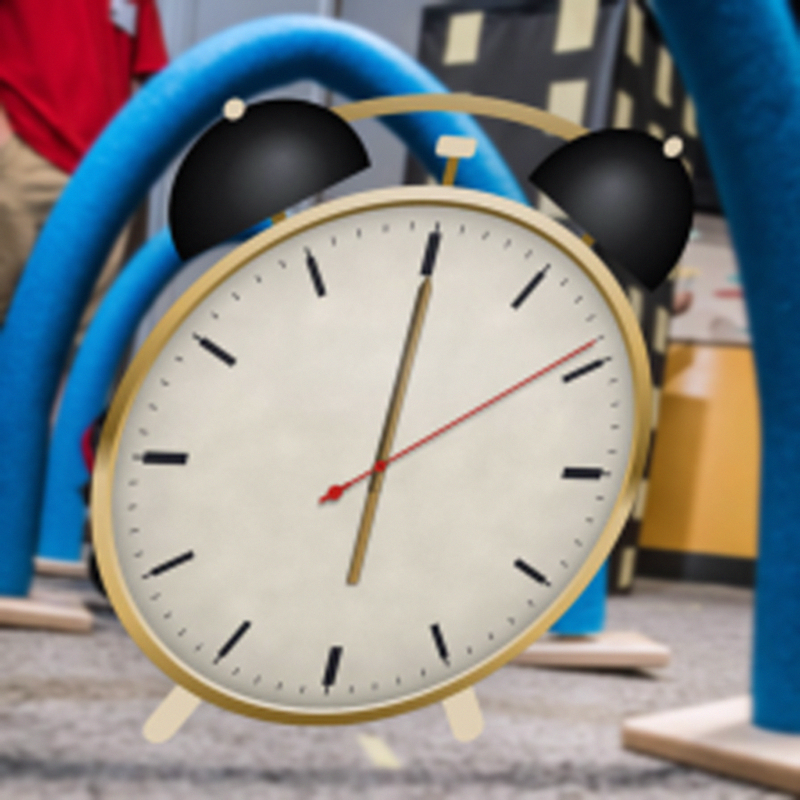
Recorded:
6.00.09
